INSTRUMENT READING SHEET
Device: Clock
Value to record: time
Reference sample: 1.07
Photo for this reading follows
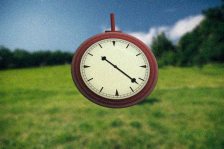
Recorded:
10.22
